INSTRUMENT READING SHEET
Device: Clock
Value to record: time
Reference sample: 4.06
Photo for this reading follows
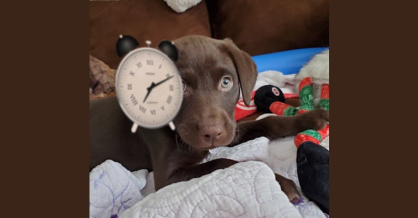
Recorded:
7.11
